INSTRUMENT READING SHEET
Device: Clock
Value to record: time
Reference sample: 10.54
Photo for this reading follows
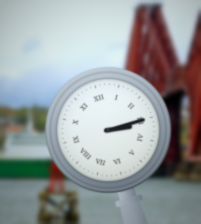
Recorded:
3.15
